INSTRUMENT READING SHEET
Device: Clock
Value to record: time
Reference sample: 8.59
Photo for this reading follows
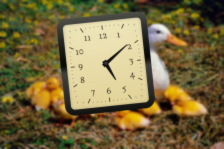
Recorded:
5.09
